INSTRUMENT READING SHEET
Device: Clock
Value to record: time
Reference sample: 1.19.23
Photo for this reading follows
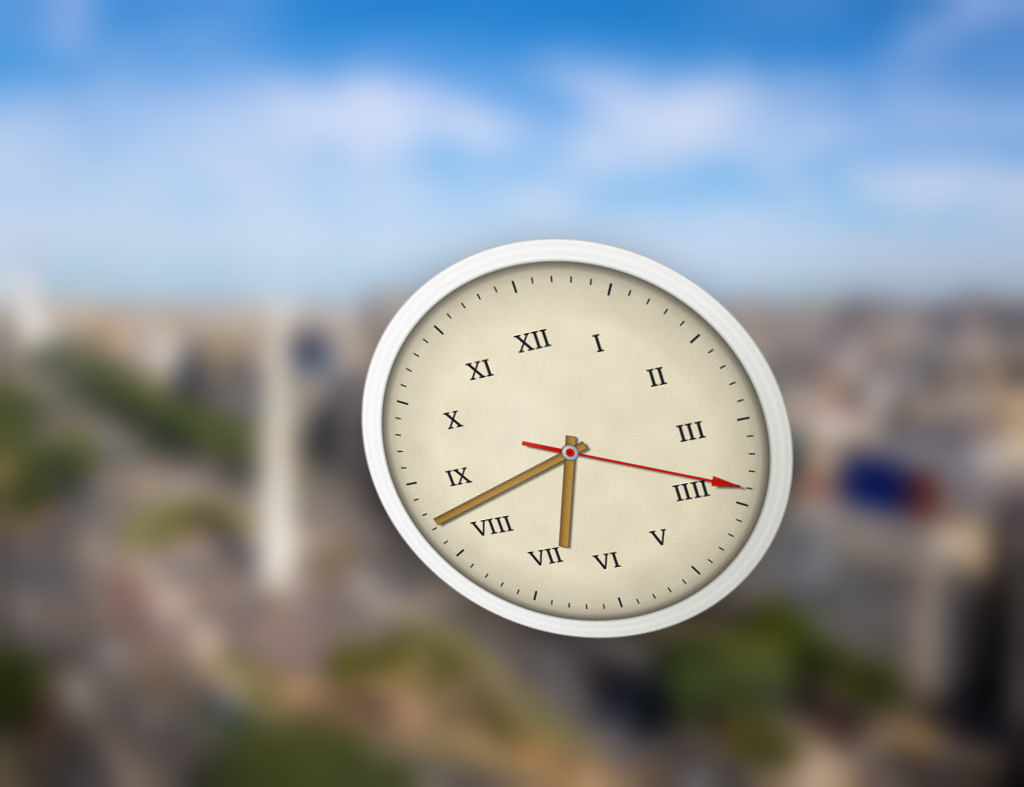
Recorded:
6.42.19
